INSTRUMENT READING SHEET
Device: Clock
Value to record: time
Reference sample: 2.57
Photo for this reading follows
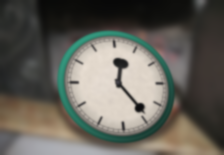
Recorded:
12.24
